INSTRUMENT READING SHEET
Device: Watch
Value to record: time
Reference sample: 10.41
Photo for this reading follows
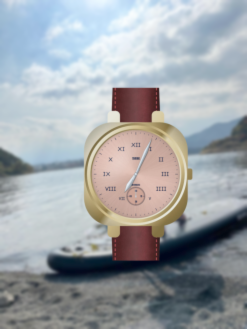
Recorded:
7.04
